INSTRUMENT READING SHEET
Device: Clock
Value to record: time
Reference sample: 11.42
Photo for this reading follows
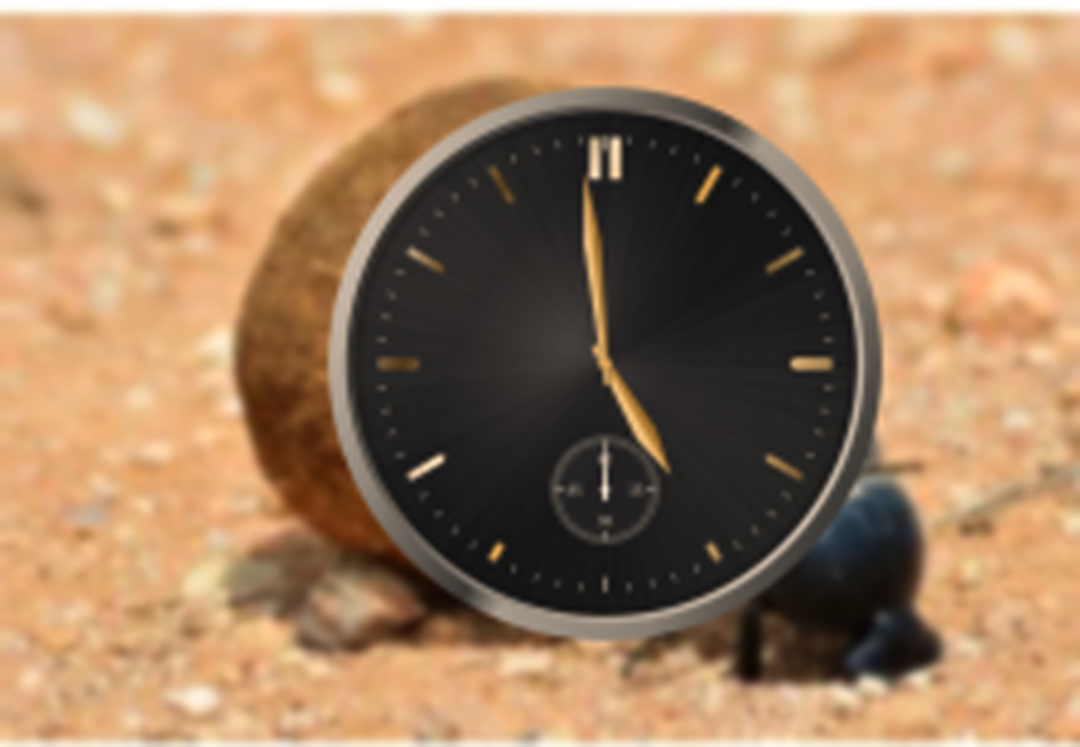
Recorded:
4.59
